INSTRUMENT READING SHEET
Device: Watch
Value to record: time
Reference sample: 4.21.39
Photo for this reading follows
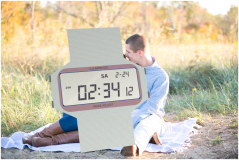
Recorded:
2.34.12
